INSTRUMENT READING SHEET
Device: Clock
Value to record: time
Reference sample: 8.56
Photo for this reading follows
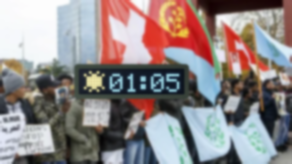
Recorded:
1.05
